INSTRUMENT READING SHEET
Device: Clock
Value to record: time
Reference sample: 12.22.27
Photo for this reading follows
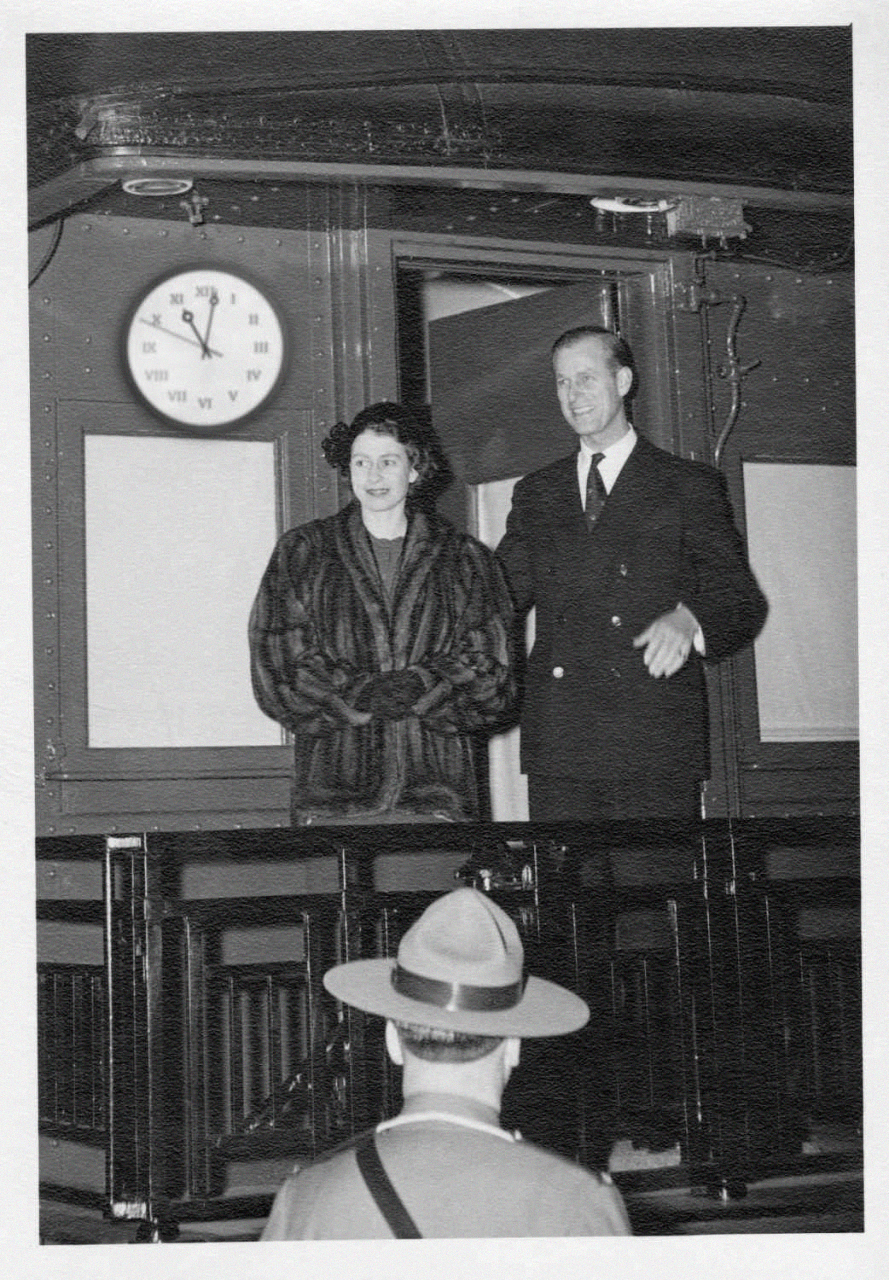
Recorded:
11.01.49
